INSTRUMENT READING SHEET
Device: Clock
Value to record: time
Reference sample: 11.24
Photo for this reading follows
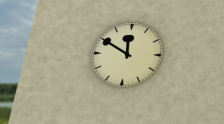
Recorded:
11.50
